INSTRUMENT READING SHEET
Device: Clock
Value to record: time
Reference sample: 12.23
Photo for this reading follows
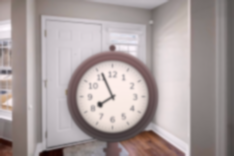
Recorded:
7.56
